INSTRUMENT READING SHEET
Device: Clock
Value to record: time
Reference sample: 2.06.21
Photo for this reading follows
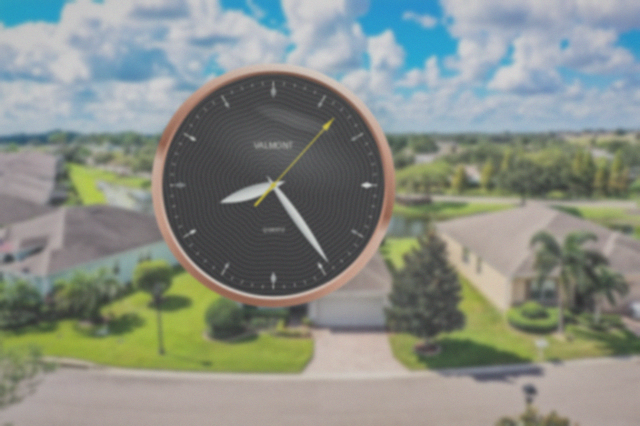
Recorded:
8.24.07
